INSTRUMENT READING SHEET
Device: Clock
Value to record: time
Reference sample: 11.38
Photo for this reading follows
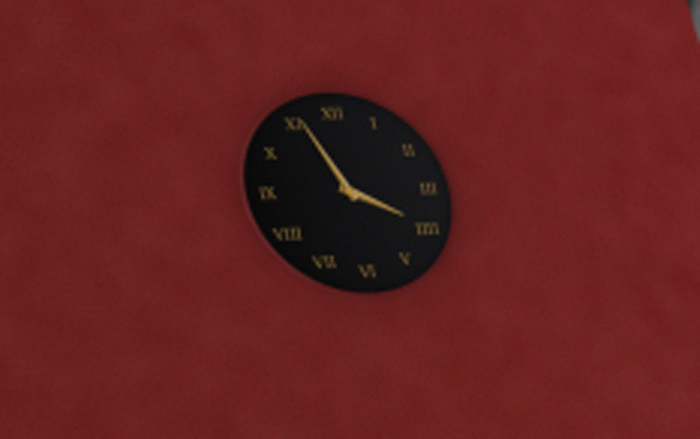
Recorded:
3.56
